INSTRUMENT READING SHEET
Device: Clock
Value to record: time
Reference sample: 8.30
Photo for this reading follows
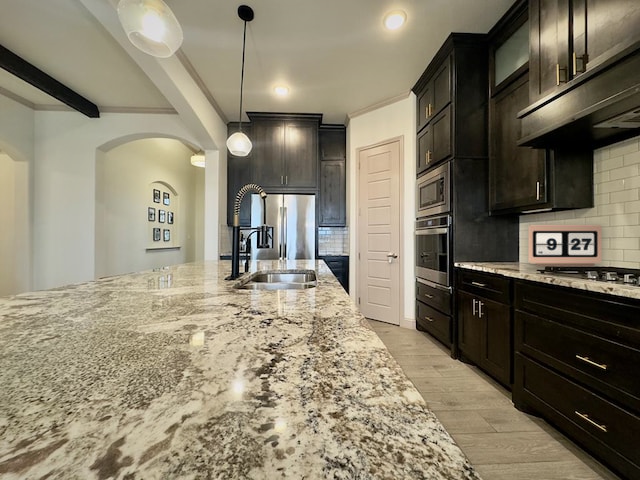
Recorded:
9.27
